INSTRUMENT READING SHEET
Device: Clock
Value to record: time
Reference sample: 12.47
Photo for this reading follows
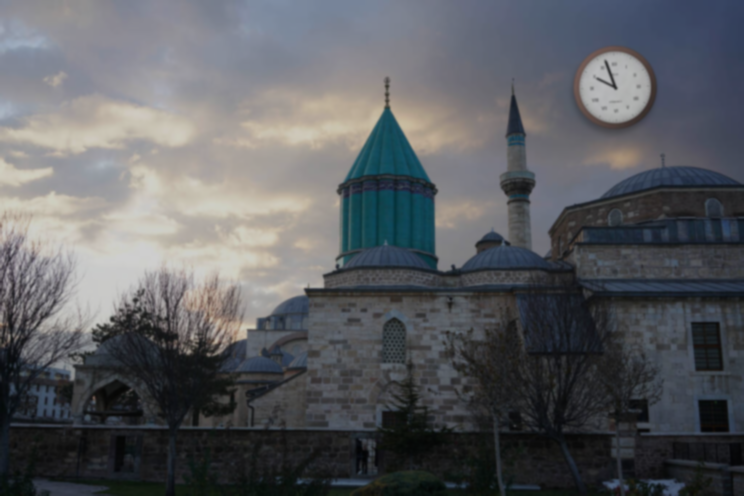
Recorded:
9.57
